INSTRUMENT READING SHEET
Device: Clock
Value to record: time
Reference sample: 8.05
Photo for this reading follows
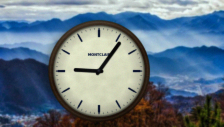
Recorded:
9.06
